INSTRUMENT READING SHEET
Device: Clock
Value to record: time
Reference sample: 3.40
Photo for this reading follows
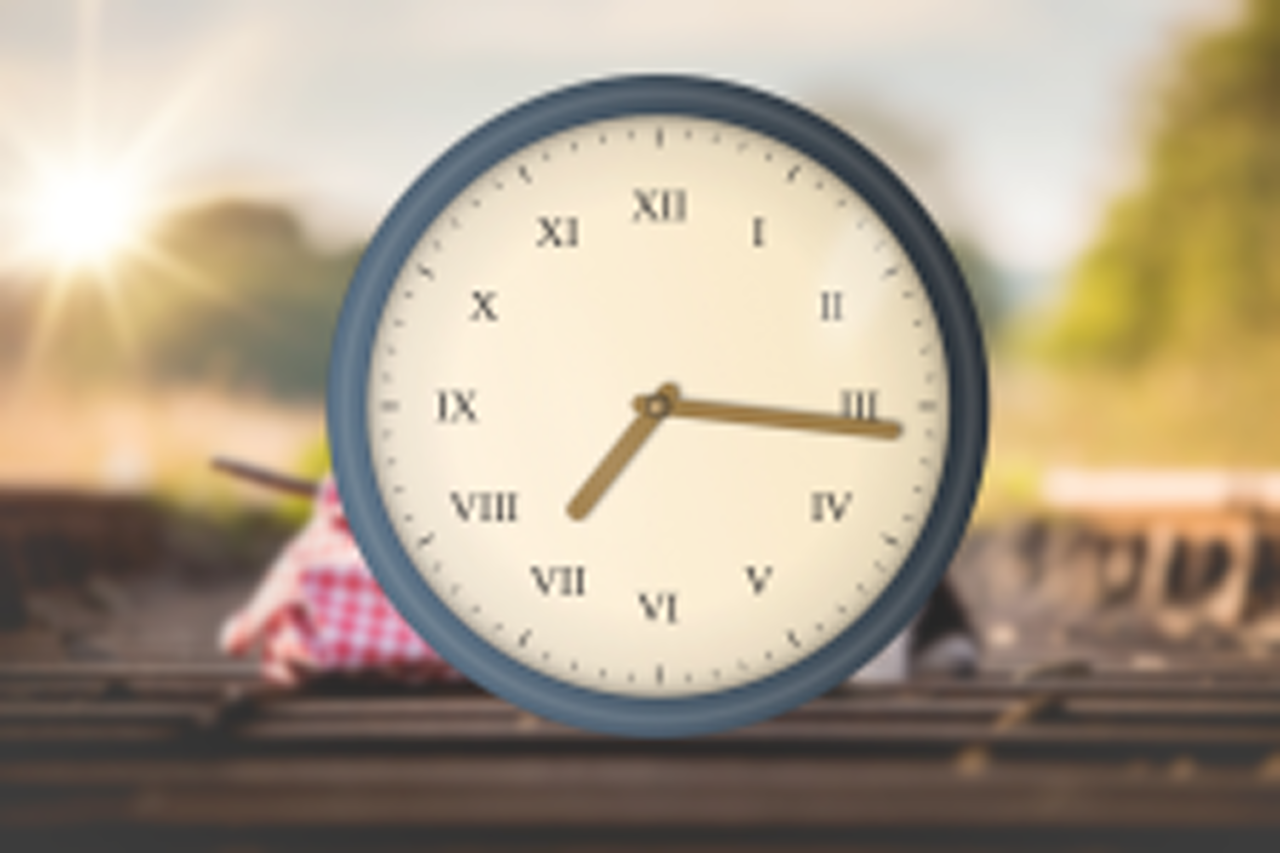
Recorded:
7.16
